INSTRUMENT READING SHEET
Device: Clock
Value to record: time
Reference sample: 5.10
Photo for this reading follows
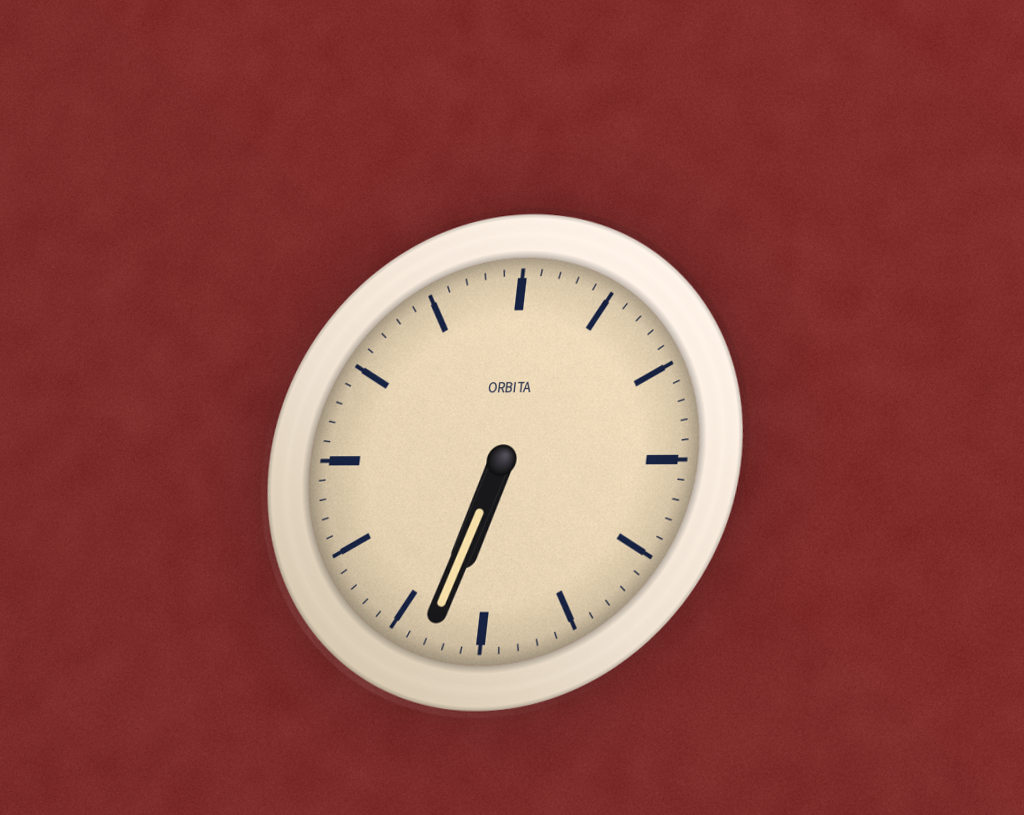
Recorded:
6.33
